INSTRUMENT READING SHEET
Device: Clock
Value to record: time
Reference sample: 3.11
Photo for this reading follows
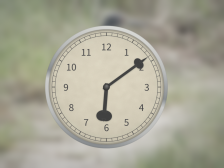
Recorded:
6.09
